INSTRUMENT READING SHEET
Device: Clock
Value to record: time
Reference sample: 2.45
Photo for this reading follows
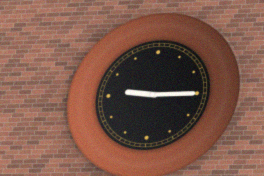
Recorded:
9.15
